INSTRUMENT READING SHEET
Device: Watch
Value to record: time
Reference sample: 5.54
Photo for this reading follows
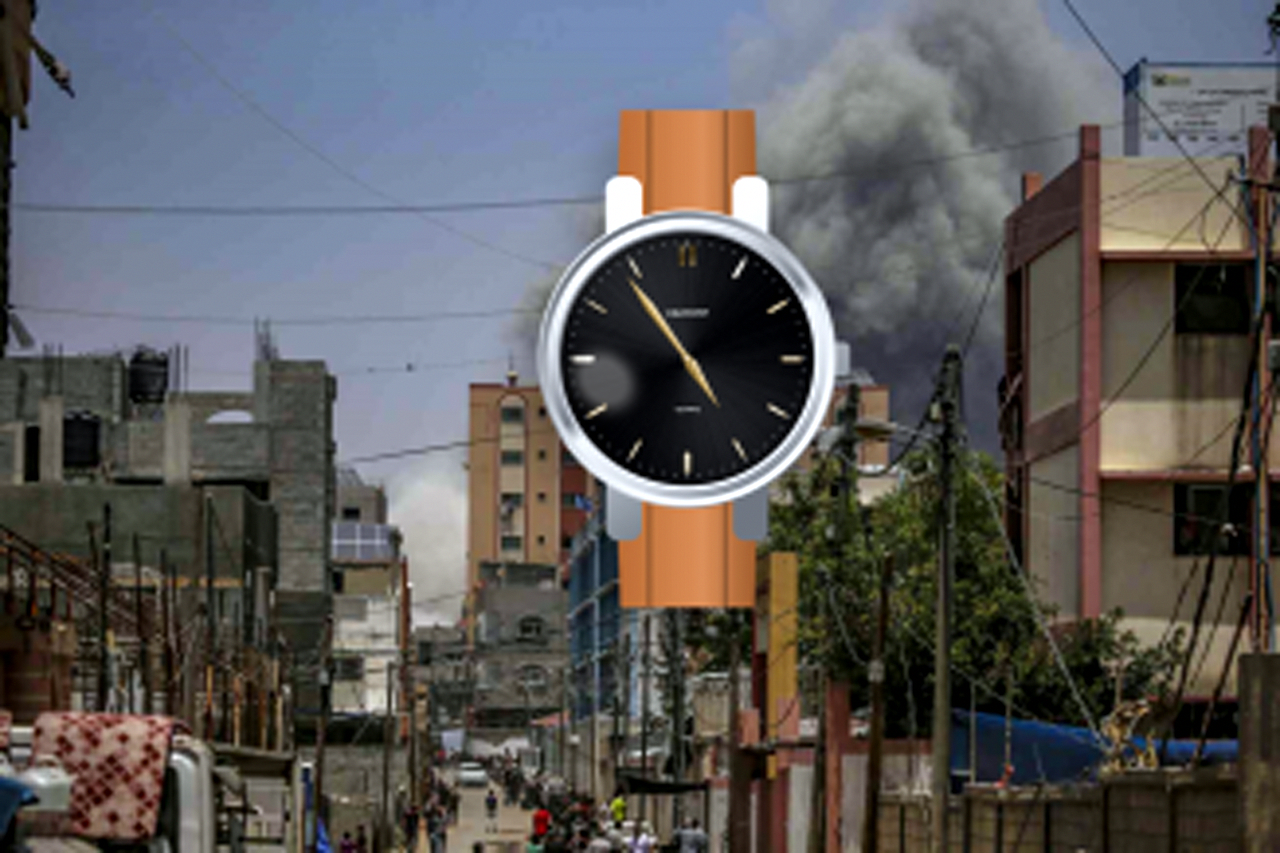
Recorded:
4.54
